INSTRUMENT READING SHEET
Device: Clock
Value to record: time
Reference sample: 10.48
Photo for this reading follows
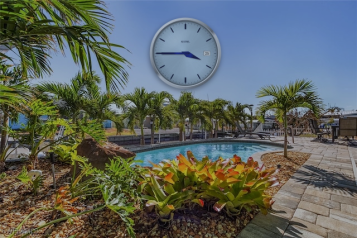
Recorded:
3.45
